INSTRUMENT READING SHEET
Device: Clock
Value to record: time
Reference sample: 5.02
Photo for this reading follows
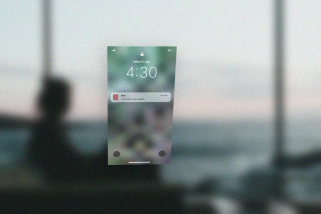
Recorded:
4.30
